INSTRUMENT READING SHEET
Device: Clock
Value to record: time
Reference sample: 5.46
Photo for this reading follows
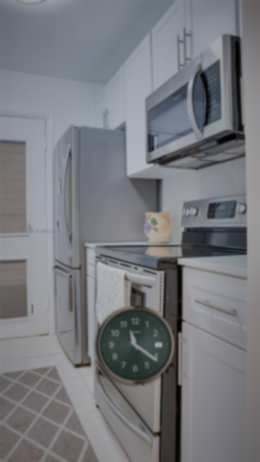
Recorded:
11.21
